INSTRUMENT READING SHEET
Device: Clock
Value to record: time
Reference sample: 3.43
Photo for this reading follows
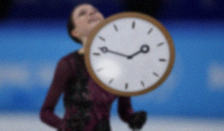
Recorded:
1.47
